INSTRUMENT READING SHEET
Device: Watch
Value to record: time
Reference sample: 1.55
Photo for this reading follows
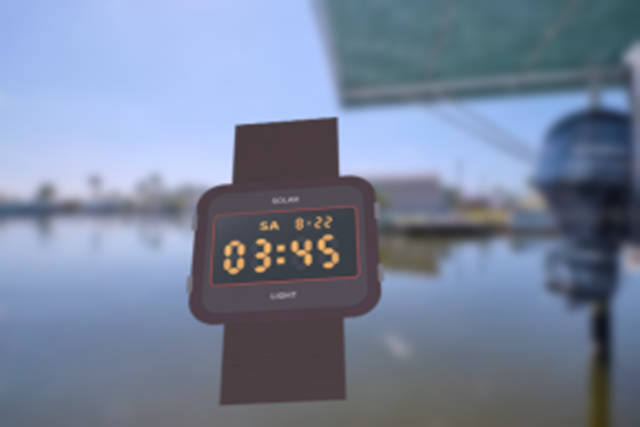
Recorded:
3.45
